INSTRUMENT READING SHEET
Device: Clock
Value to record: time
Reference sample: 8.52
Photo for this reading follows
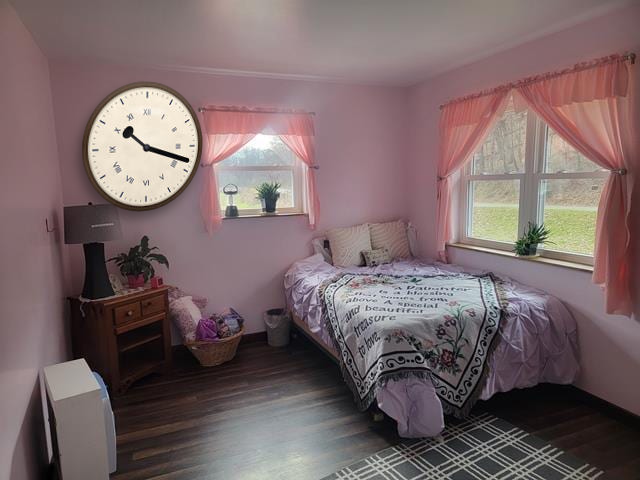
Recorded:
10.18
